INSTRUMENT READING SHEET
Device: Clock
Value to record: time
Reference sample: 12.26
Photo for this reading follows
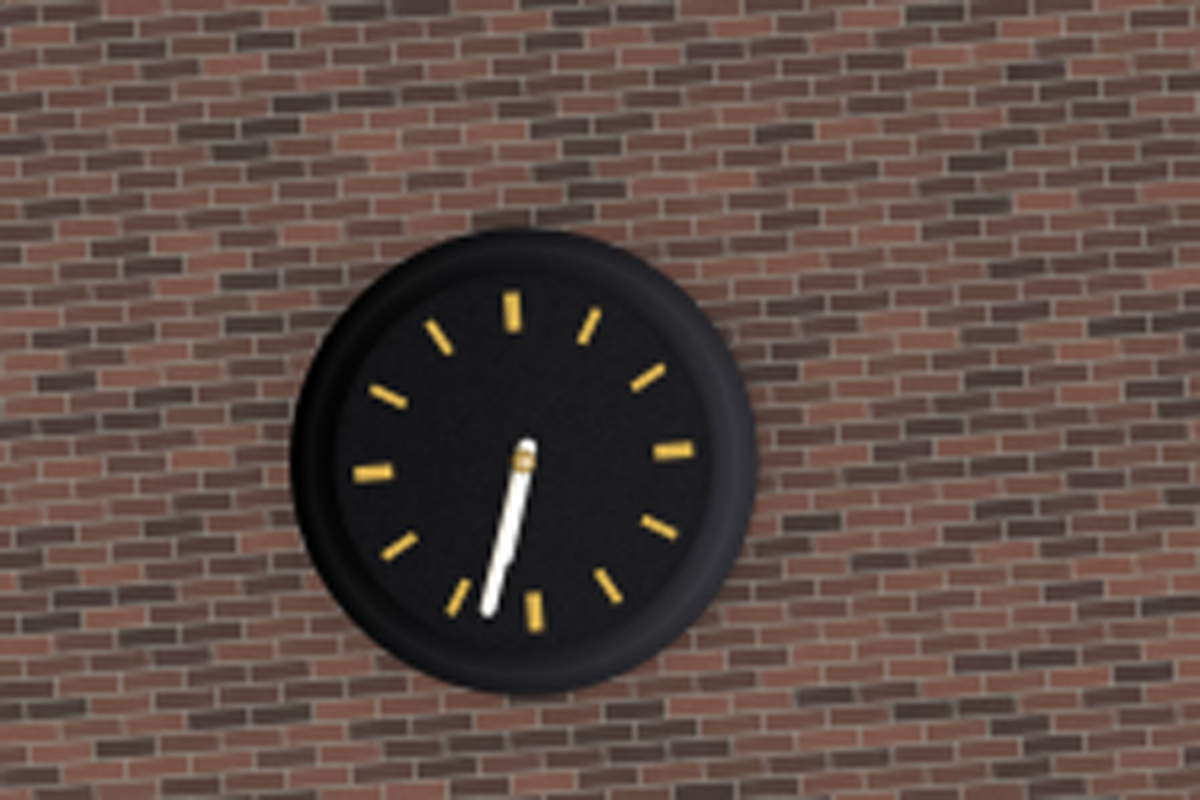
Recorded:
6.33
